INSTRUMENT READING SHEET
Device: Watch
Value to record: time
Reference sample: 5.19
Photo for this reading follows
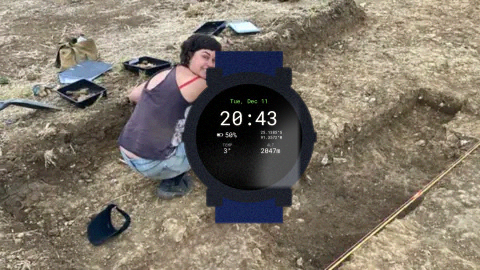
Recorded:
20.43
